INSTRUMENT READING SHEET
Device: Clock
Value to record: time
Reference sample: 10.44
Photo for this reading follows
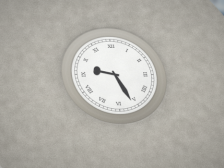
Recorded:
9.26
